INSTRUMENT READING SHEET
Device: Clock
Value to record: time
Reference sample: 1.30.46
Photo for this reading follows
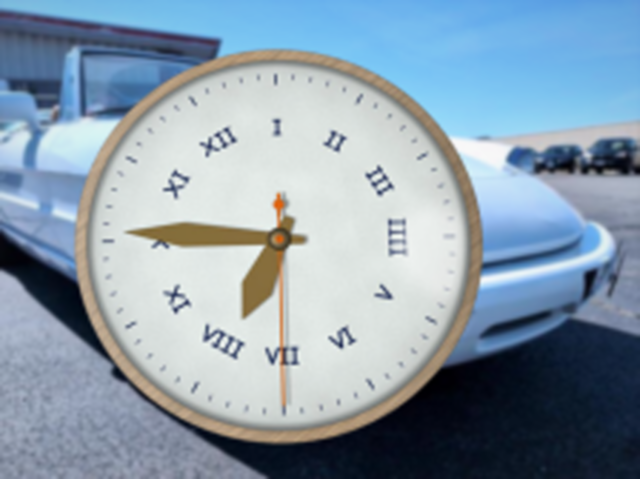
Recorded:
7.50.35
